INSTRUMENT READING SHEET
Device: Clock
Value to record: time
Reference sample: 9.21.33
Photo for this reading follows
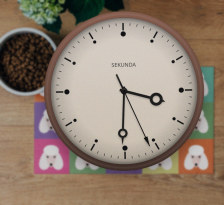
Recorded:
3.30.26
